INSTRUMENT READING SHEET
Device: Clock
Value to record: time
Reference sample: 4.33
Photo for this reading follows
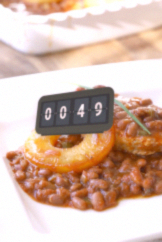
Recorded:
0.49
